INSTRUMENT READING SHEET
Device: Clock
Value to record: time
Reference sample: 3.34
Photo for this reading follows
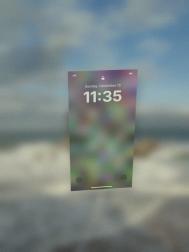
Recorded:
11.35
